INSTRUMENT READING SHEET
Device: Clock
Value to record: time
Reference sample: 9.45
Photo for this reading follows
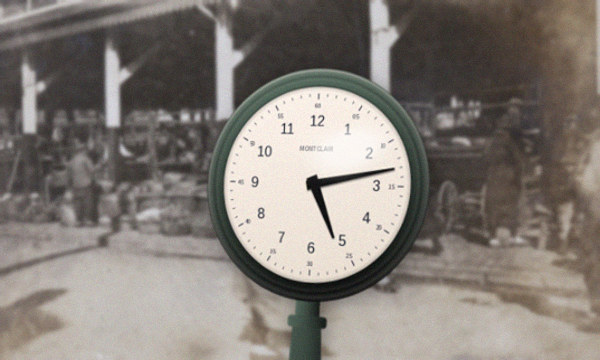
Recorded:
5.13
